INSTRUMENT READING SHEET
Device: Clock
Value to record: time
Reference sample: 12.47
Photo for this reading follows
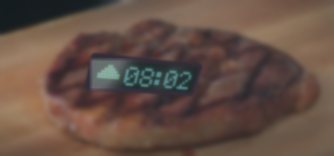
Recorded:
8.02
